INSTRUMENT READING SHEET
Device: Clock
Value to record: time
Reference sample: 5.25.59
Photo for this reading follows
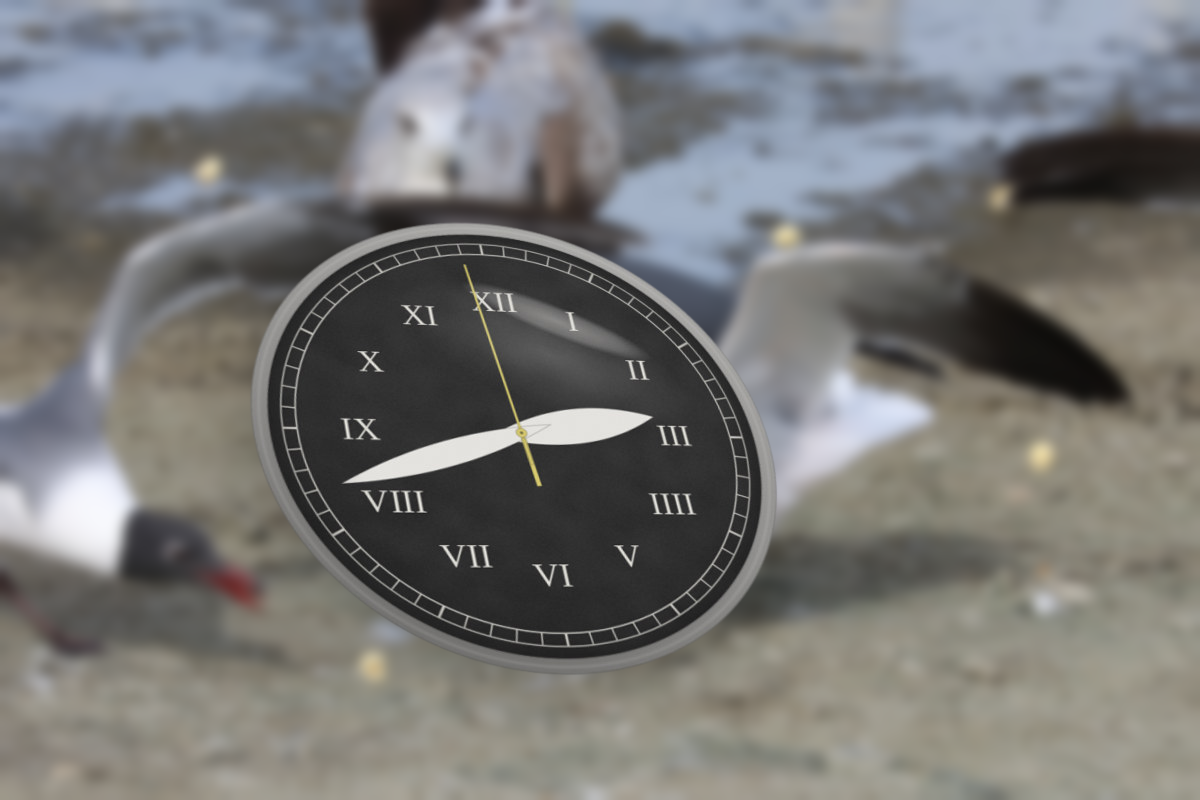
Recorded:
2.41.59
